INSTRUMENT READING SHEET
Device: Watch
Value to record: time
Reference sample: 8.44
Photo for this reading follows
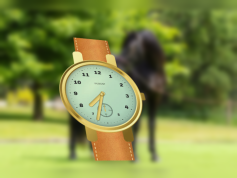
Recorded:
7.33
